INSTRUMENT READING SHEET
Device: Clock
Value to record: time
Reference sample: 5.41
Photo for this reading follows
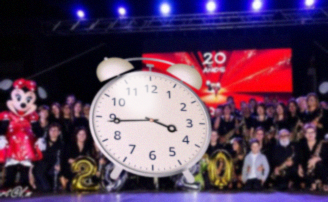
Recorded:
3.44
